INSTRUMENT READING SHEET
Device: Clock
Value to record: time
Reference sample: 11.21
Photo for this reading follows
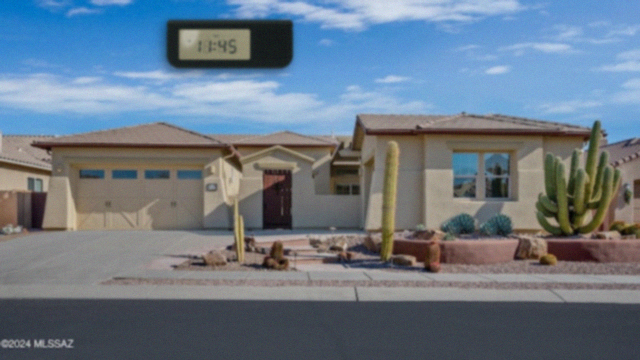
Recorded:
11.45
